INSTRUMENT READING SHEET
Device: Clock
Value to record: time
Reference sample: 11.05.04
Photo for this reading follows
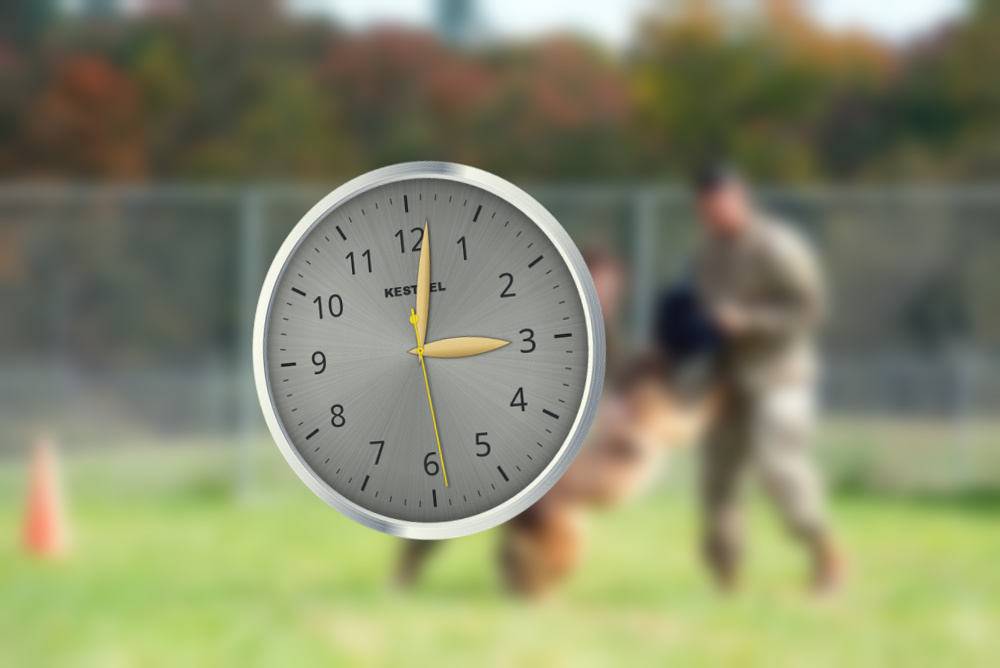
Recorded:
3.01.29
